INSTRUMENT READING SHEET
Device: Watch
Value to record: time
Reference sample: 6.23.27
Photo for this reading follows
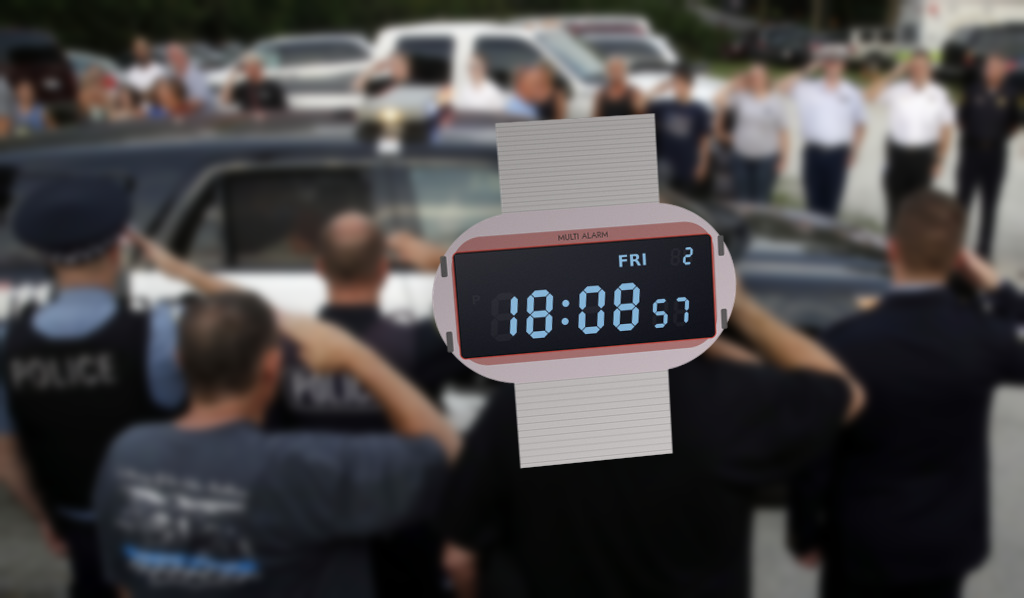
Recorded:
18.08.57
